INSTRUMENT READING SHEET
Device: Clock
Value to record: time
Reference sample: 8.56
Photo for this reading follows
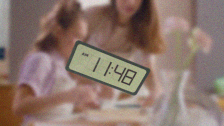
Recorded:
11.48
